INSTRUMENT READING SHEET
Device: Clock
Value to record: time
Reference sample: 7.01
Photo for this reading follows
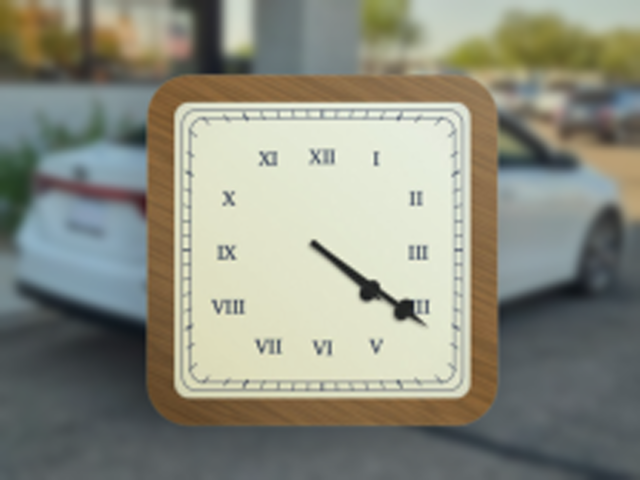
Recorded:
4.21
